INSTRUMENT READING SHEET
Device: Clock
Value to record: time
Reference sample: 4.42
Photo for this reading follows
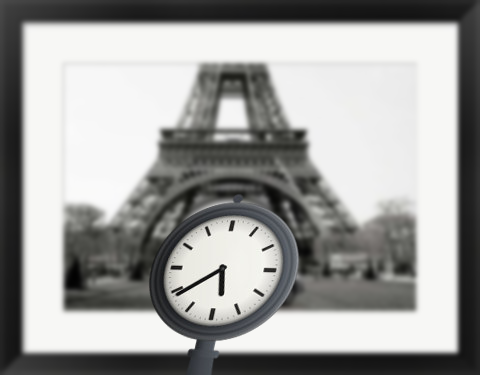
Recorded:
5.39
